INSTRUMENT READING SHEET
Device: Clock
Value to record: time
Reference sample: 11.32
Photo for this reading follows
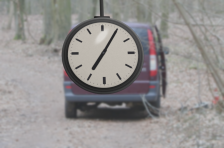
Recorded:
7.05
